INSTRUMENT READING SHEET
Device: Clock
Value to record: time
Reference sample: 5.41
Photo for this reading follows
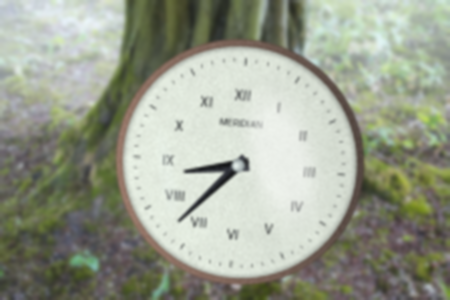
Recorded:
8.37
